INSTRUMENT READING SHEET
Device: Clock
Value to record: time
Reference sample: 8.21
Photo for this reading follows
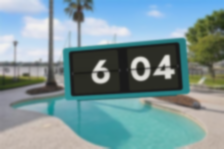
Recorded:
6.04
